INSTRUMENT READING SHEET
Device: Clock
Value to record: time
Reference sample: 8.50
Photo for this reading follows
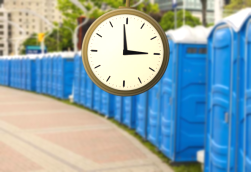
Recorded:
2.59
